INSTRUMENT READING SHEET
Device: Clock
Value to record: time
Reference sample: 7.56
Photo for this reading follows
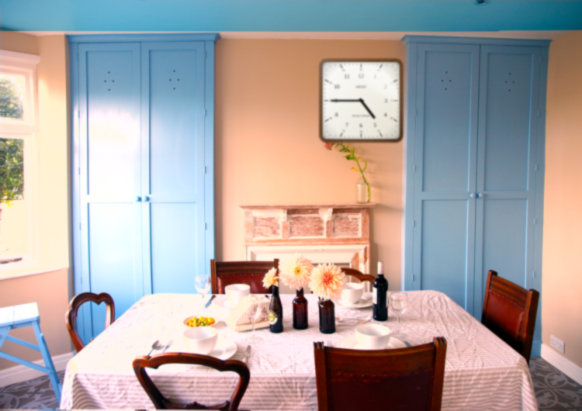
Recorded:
4.45
